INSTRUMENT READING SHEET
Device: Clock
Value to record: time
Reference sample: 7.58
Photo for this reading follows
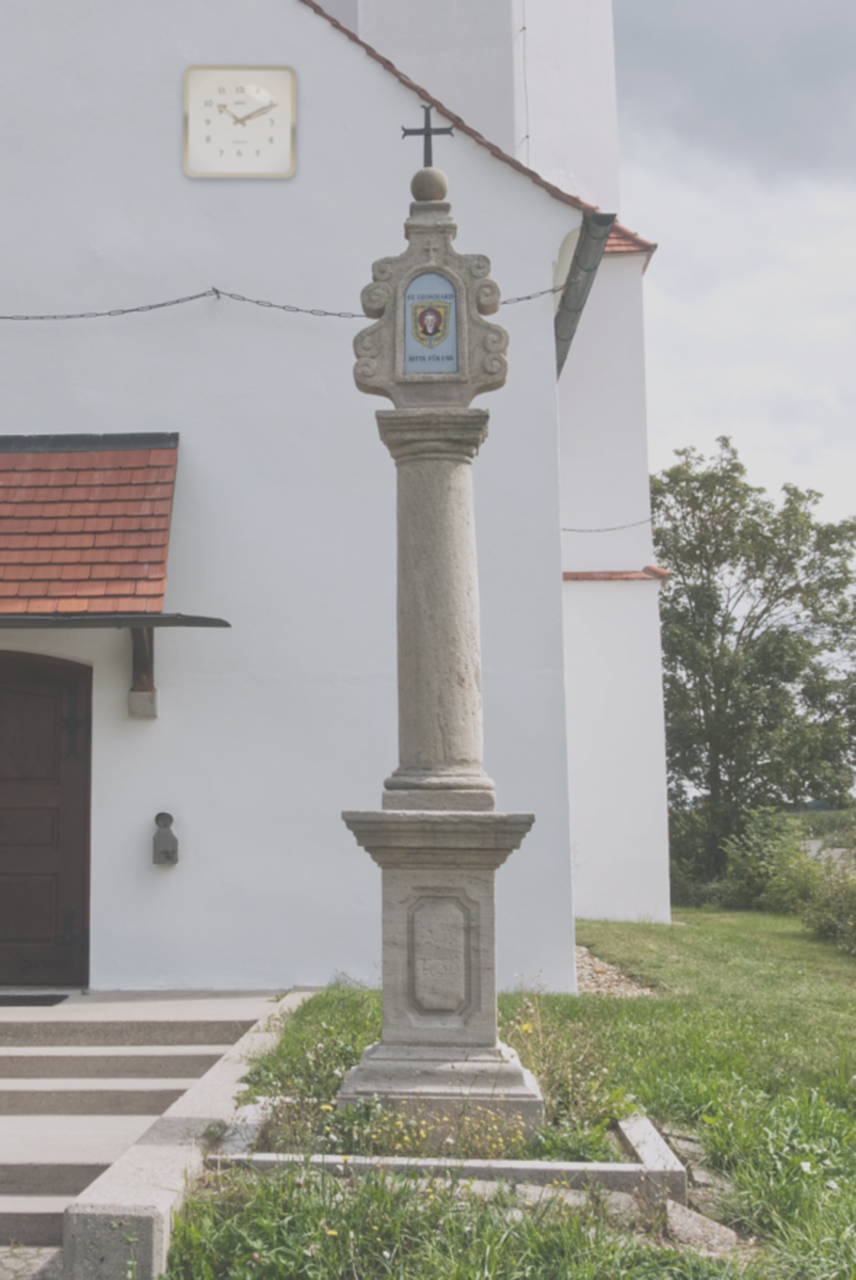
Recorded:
10.11
